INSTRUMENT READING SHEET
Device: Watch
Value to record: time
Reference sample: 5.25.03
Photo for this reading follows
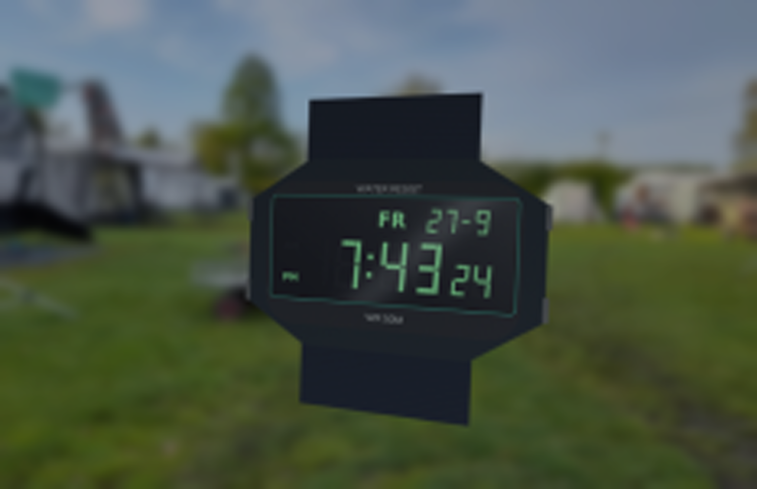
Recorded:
7.43.24
